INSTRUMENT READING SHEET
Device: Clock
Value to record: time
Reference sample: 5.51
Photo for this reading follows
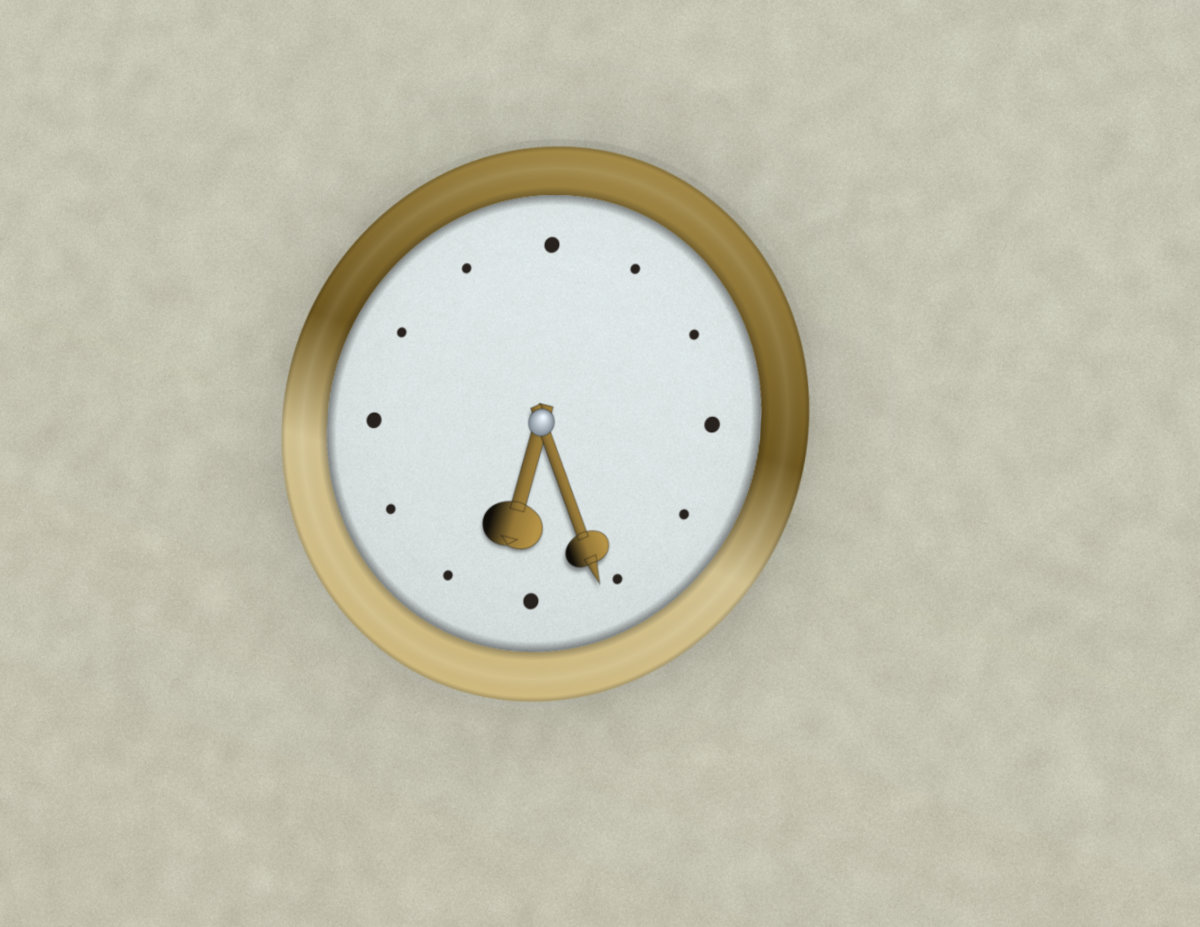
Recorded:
6.26
